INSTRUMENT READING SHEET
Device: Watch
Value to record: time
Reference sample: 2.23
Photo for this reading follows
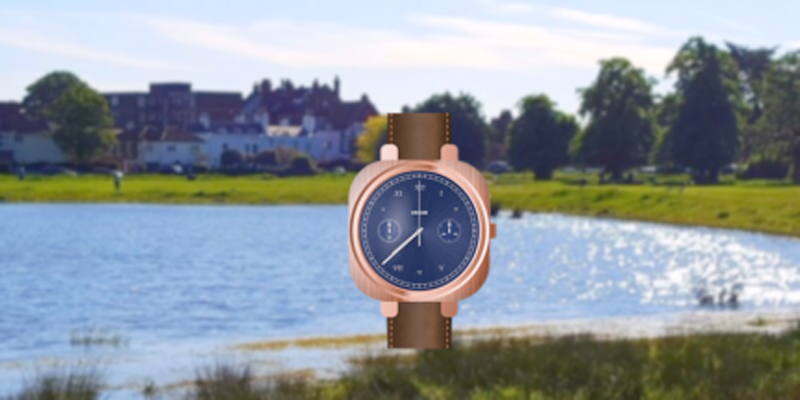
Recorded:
7.38
